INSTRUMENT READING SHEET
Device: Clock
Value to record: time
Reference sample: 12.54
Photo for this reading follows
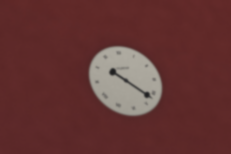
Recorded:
10.22
